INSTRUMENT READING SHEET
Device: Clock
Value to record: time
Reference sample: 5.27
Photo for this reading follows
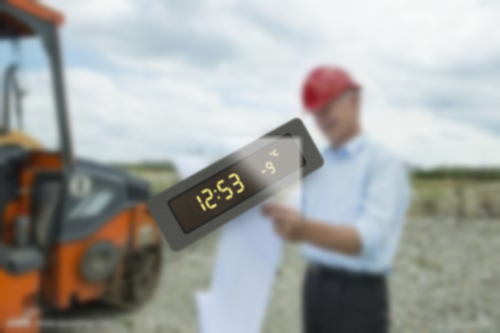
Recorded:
12.53
